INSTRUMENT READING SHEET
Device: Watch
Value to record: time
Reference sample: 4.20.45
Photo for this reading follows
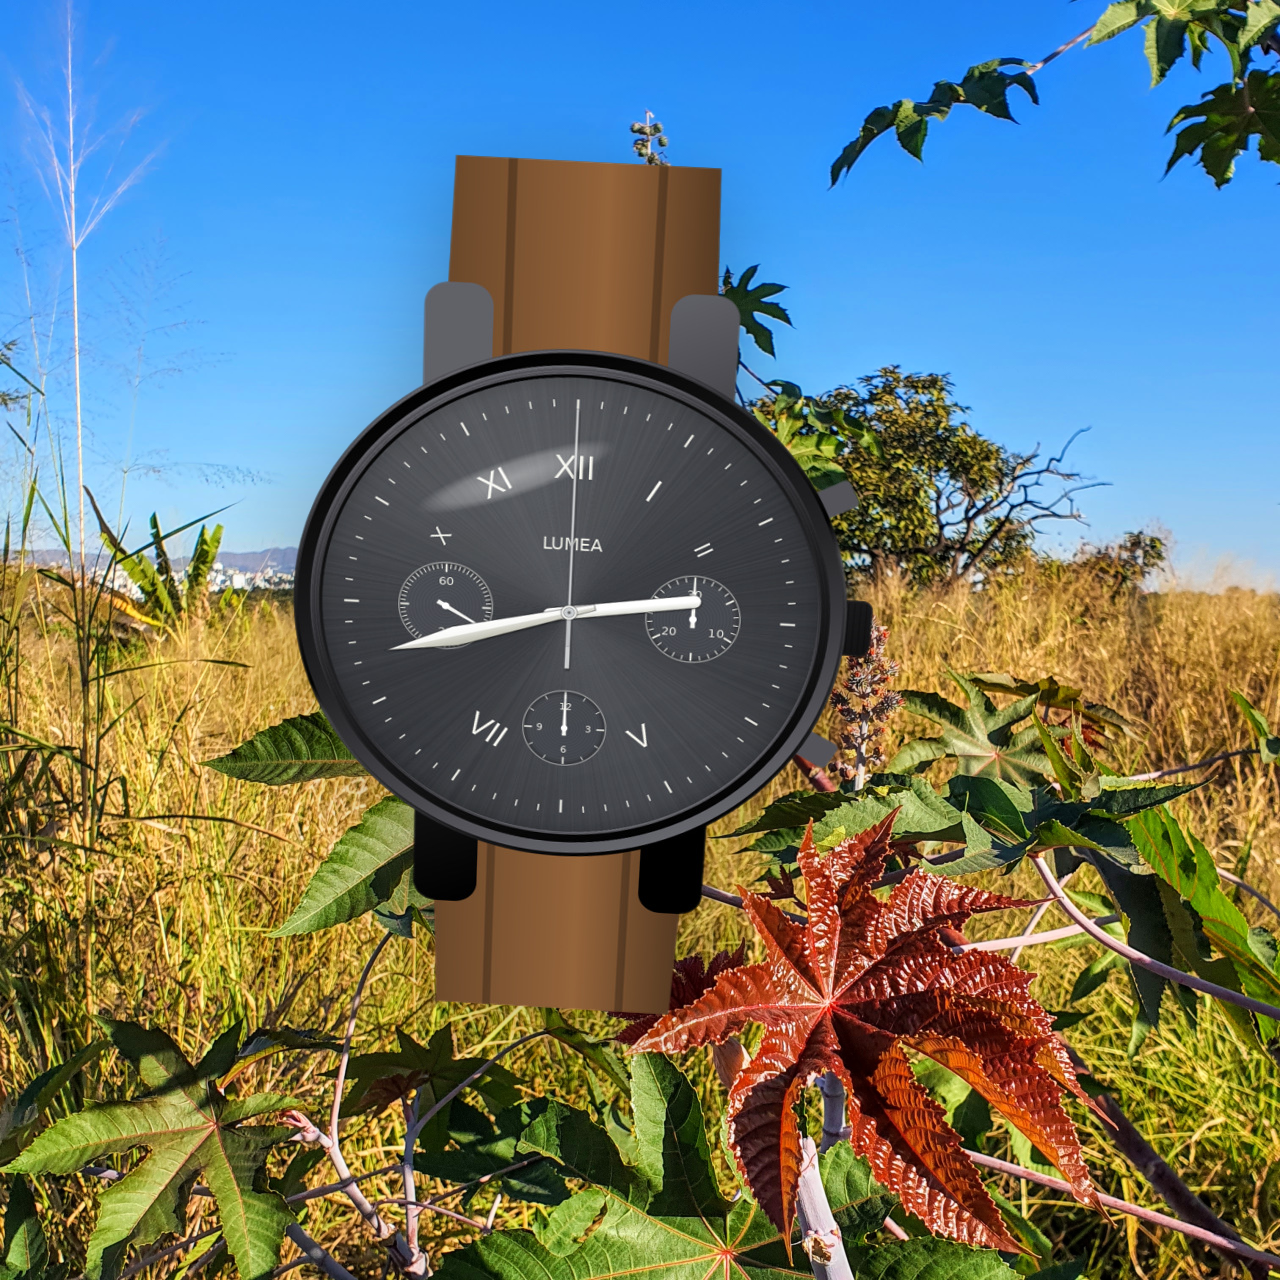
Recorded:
2.42.20
